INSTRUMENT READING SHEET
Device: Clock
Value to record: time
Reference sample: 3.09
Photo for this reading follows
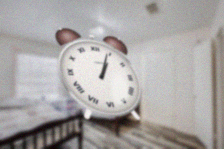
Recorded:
1.04
